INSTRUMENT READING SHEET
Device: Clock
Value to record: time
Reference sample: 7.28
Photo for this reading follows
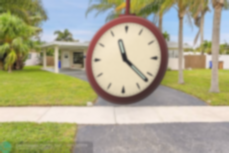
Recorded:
11.22
